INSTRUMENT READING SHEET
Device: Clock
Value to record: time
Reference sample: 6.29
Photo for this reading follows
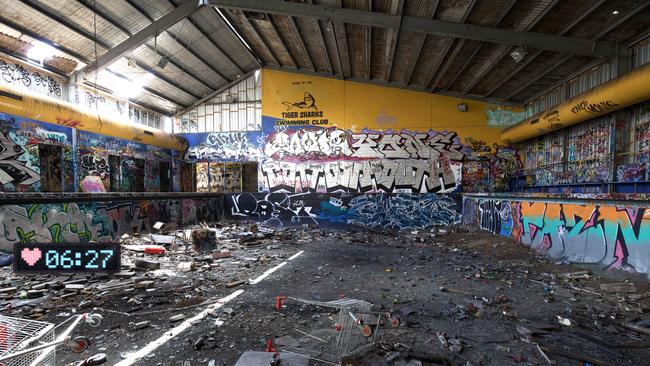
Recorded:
6.27
